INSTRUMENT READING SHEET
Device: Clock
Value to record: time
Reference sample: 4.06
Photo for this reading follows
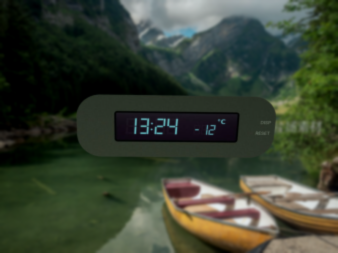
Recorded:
13.24
